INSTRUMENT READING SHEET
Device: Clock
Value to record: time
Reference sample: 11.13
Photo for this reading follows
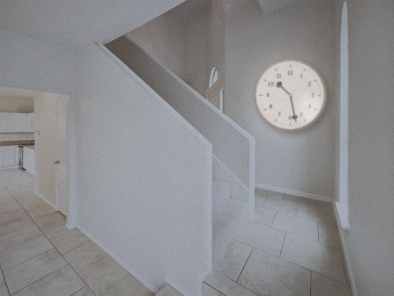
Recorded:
10.28
